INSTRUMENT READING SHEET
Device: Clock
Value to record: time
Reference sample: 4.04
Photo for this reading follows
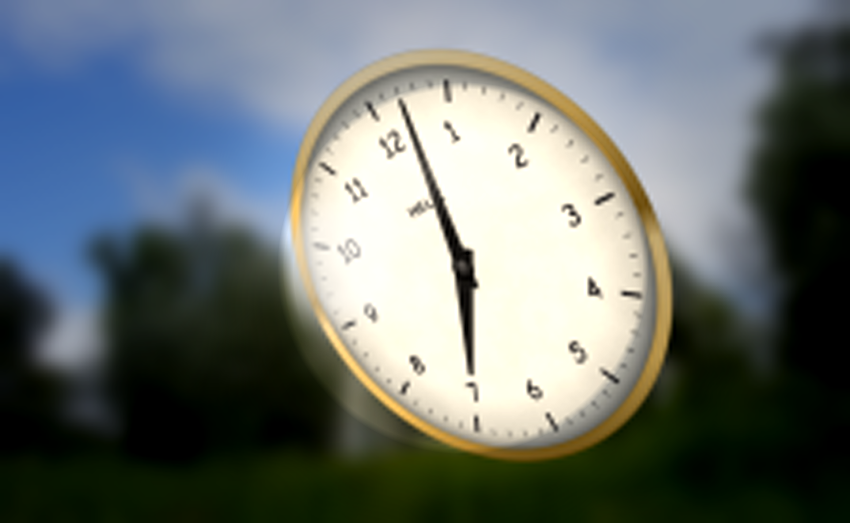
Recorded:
7.02
